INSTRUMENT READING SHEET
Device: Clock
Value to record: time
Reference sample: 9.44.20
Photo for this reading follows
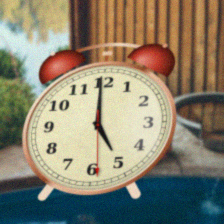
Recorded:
4.59.29
